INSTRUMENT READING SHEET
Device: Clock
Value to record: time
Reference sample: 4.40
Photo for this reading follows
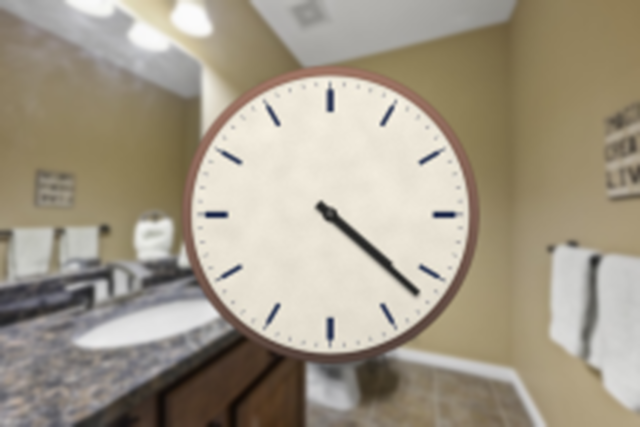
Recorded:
4.22
